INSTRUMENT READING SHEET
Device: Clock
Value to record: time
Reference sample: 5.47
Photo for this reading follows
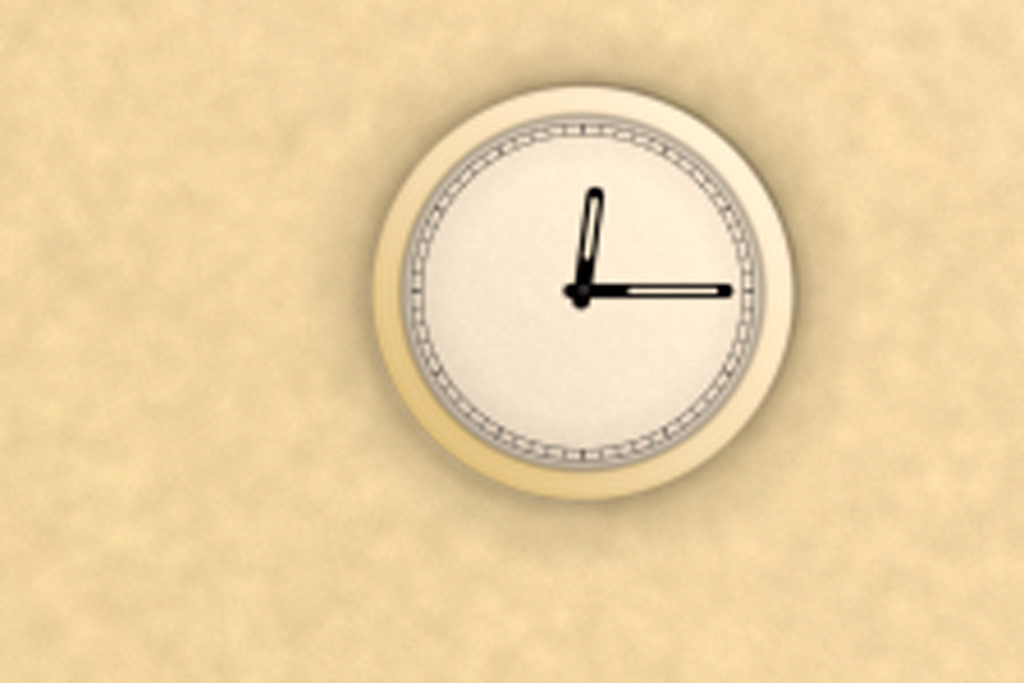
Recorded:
12.15
